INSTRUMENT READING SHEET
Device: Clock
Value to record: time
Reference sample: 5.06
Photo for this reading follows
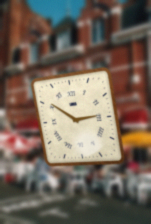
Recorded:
2.51
